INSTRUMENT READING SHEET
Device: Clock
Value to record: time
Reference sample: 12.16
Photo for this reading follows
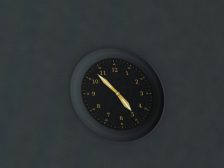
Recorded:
4.53
